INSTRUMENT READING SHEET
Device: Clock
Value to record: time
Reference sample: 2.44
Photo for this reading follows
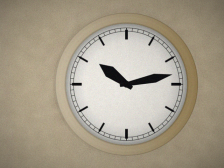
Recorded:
10.13
